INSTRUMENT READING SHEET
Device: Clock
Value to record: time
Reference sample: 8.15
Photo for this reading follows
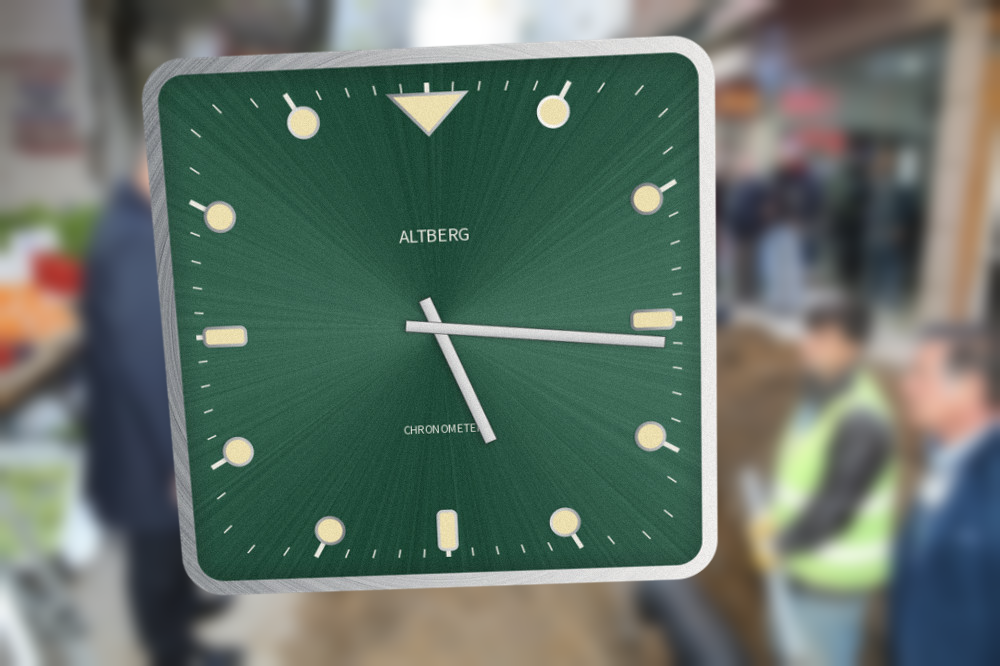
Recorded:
5.16
